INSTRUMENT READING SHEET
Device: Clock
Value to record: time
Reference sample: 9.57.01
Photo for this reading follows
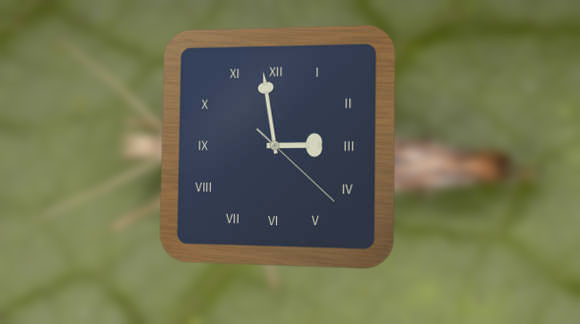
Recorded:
2.58.22
